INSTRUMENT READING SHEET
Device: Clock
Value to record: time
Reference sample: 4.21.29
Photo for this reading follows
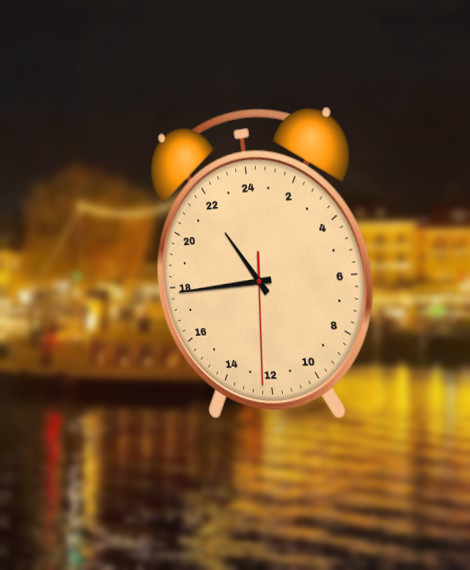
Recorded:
21.44.31
